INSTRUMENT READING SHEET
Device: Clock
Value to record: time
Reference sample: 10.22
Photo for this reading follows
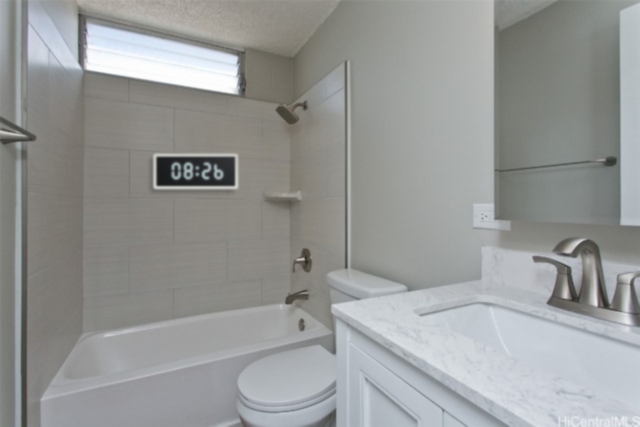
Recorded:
8.26
